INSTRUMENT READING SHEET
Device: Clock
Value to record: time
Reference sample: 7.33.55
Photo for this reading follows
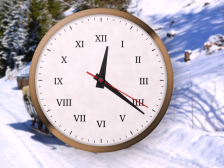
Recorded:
12.21.20
